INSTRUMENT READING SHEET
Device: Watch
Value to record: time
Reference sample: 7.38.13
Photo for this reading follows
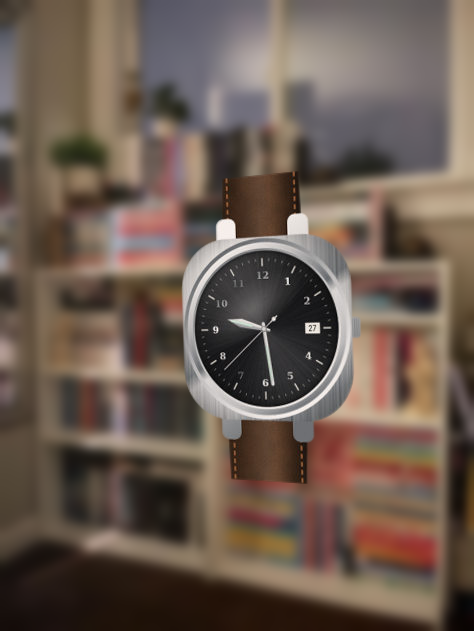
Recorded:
9.28.38
